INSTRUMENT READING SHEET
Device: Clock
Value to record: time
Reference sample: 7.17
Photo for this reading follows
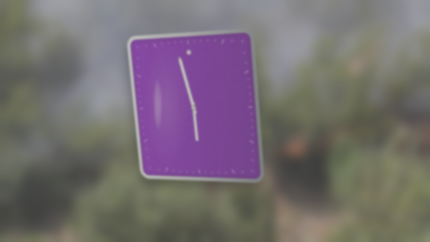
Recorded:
5.58
